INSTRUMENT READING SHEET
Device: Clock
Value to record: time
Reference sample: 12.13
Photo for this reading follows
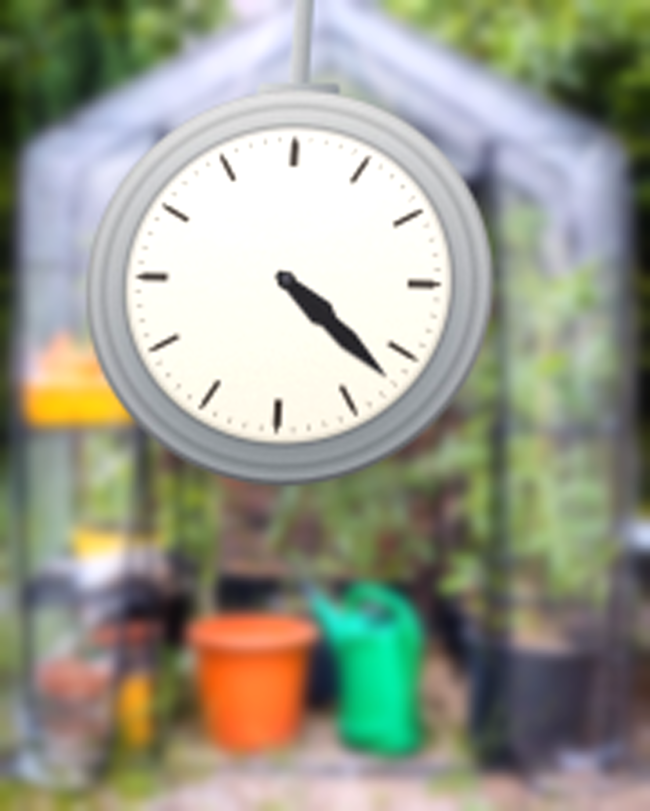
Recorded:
4.22
